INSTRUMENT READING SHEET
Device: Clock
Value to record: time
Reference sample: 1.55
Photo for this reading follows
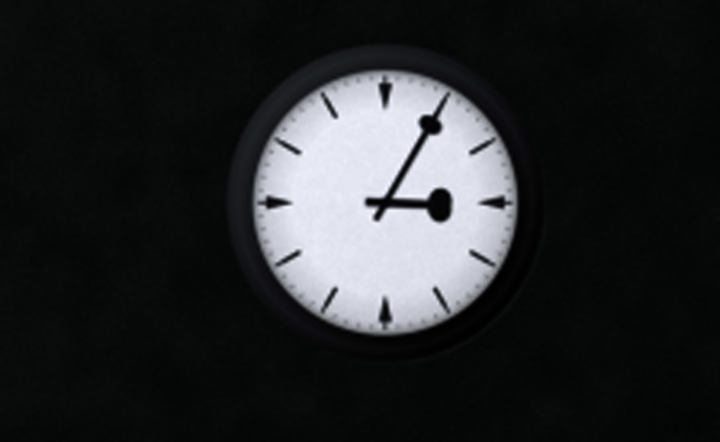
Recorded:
3.05
